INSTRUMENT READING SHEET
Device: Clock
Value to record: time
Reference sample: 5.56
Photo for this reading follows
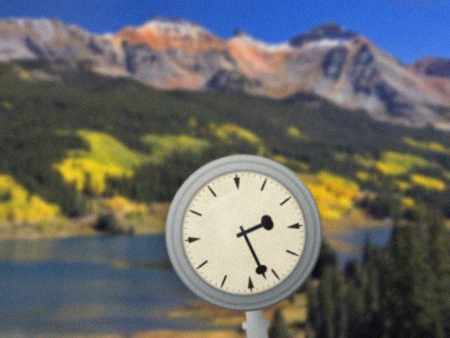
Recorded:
2.27
